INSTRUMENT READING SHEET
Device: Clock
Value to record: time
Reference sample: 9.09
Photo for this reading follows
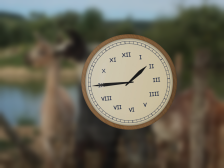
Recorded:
1.45
